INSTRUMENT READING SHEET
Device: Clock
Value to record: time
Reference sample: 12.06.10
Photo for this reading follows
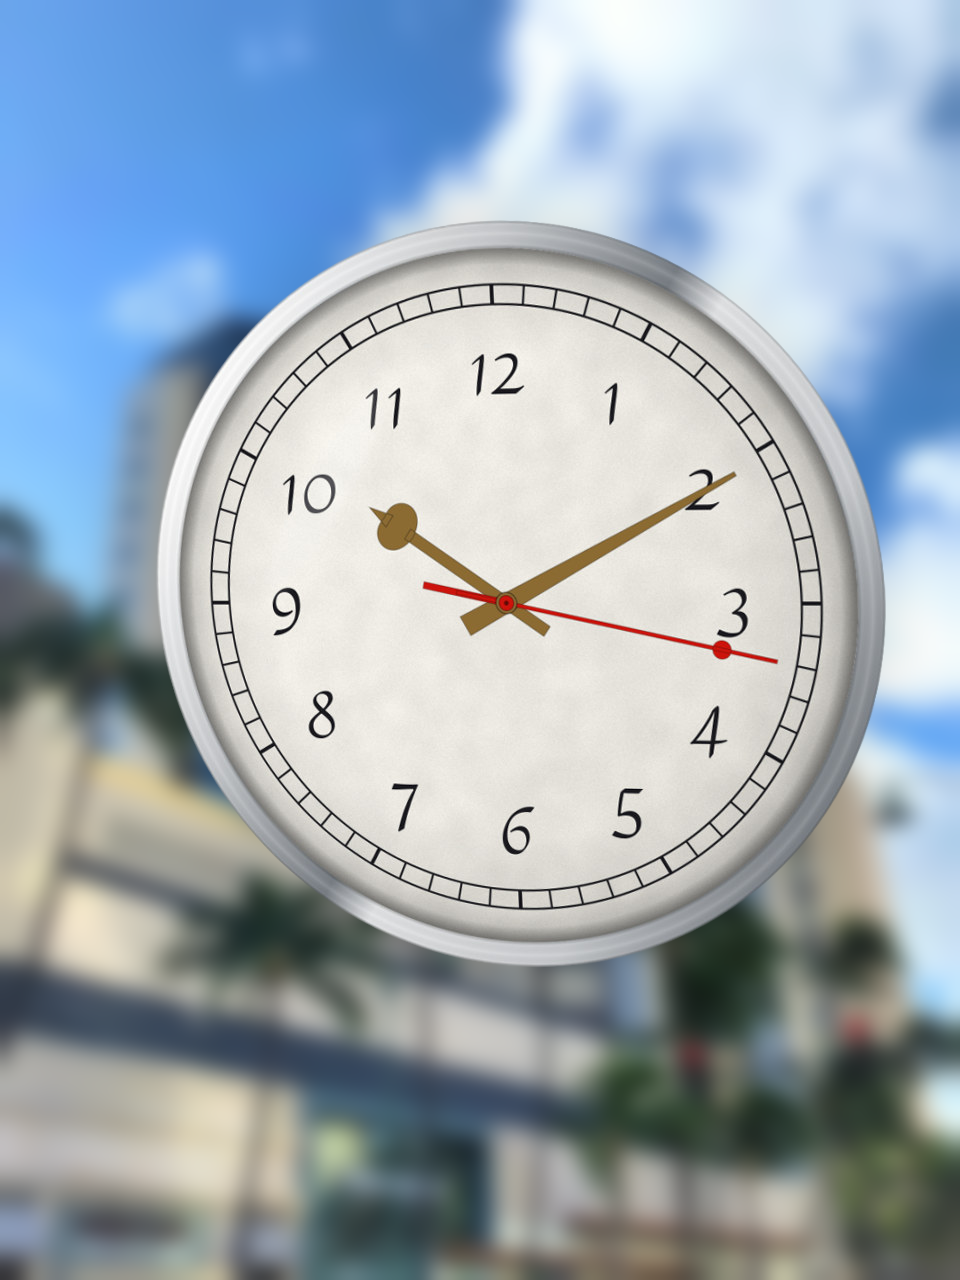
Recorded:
10.10.17
